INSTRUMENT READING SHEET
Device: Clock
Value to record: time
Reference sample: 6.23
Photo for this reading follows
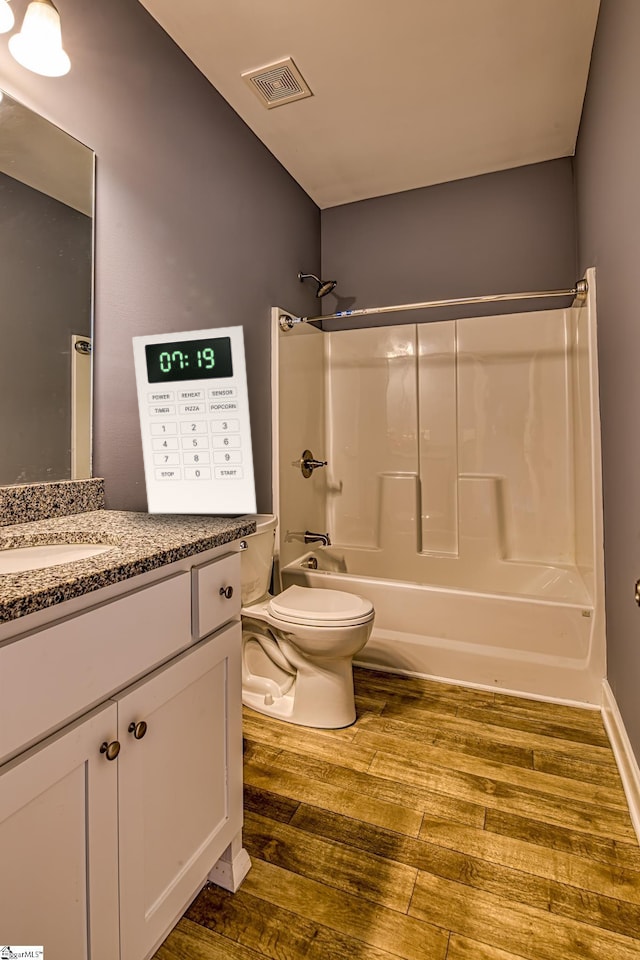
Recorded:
7.19
